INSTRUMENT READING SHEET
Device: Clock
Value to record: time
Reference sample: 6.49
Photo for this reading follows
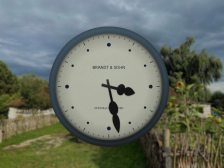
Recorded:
3.28
